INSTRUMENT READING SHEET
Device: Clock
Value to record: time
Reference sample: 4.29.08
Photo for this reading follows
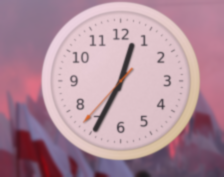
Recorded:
12.34.37
